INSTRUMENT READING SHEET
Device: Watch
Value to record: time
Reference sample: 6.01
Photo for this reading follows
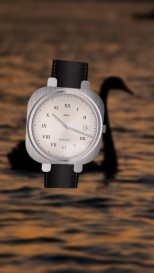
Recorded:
10.18
